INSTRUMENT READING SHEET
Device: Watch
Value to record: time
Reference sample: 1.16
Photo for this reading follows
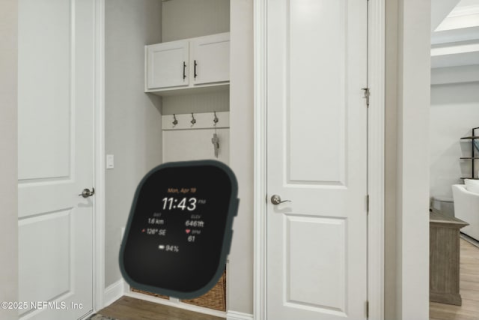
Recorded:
11.43
